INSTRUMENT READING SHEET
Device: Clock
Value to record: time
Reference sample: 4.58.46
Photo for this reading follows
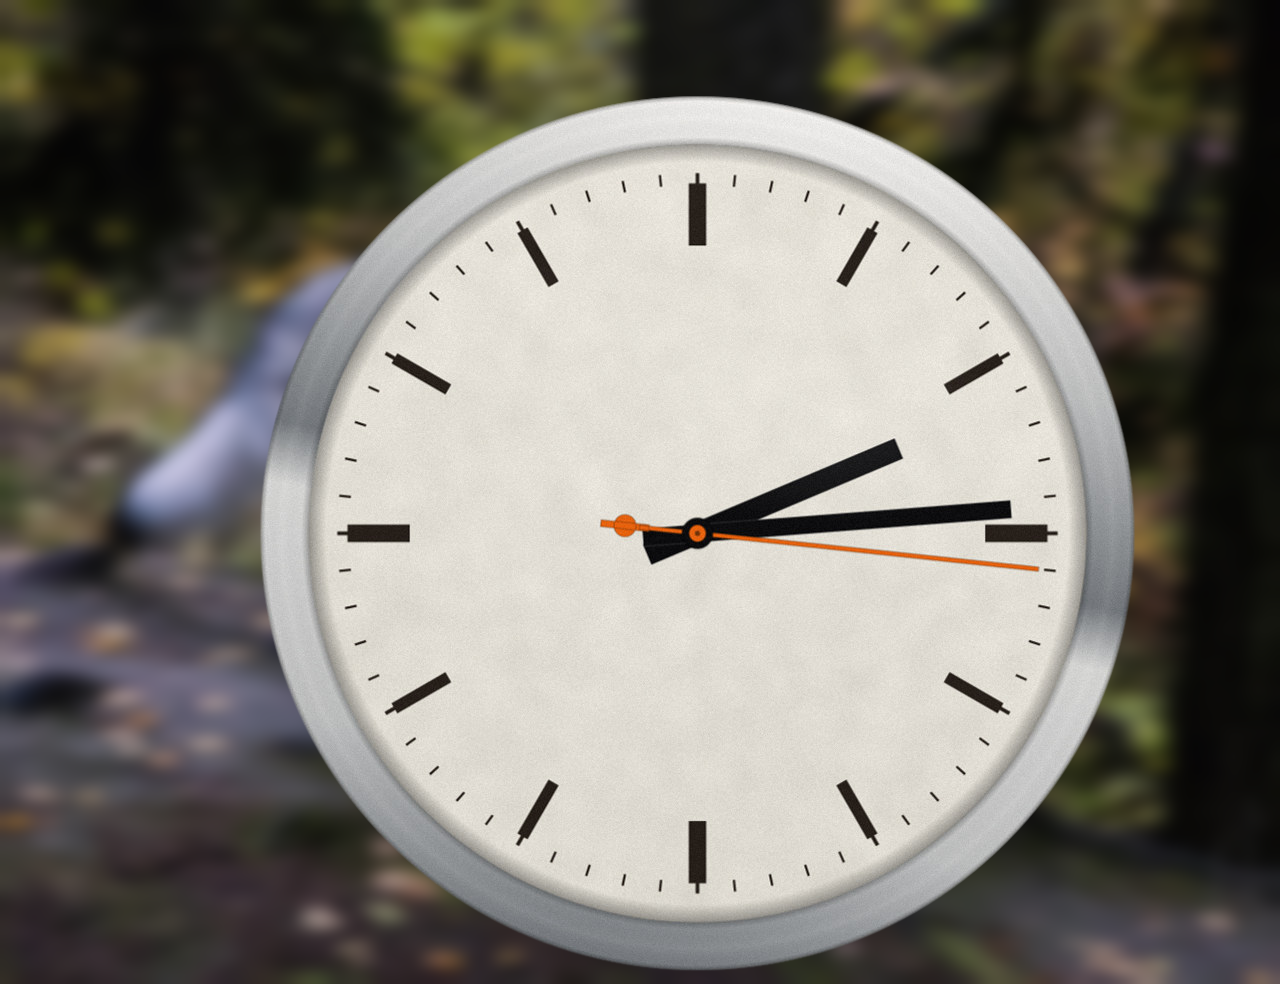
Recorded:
2.14.16
